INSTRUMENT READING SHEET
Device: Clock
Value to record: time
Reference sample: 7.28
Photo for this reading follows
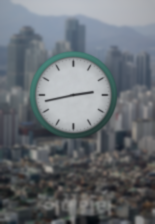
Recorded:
2.43
